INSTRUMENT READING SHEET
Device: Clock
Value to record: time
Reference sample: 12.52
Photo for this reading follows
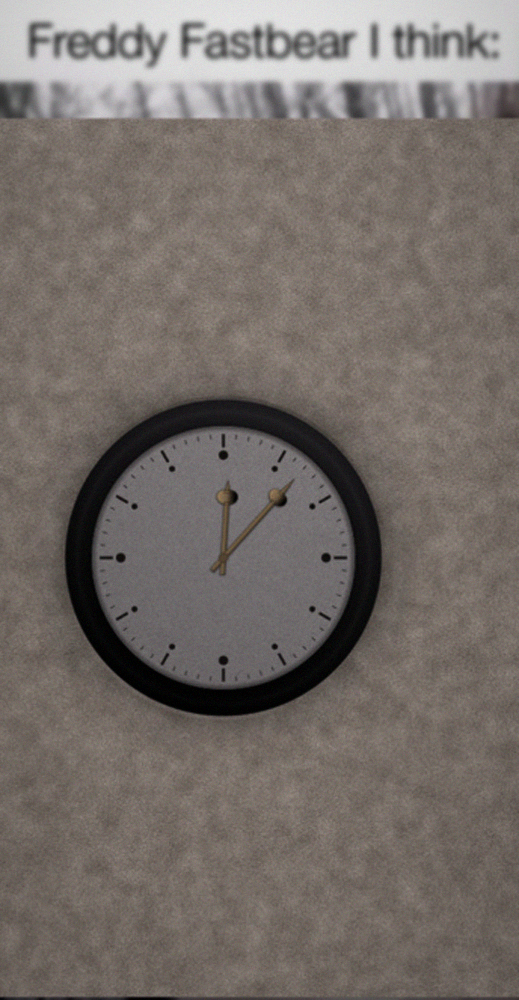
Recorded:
12.07
